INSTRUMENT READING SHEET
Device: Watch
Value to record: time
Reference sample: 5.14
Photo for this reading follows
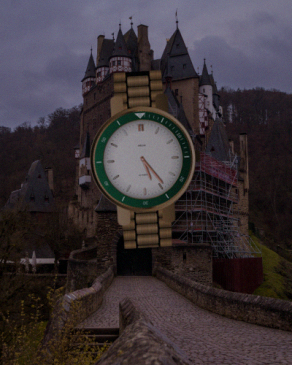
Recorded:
5.24
